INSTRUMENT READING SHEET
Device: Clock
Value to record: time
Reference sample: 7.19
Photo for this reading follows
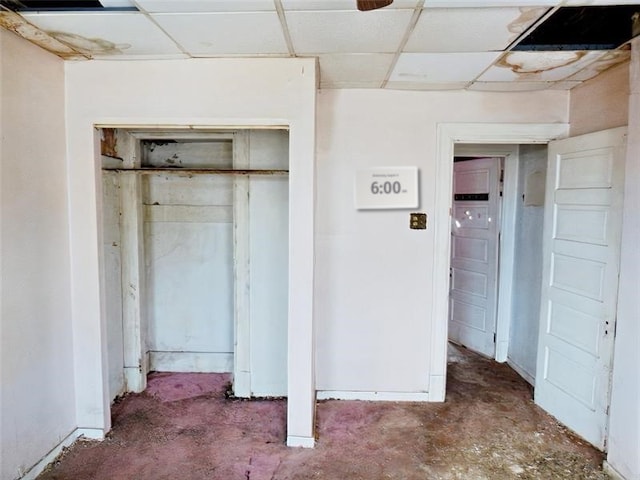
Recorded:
6.00
